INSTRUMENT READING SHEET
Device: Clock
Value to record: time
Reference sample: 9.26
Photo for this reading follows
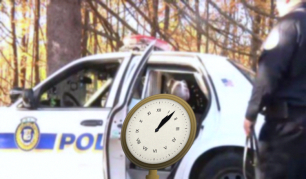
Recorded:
1.07
